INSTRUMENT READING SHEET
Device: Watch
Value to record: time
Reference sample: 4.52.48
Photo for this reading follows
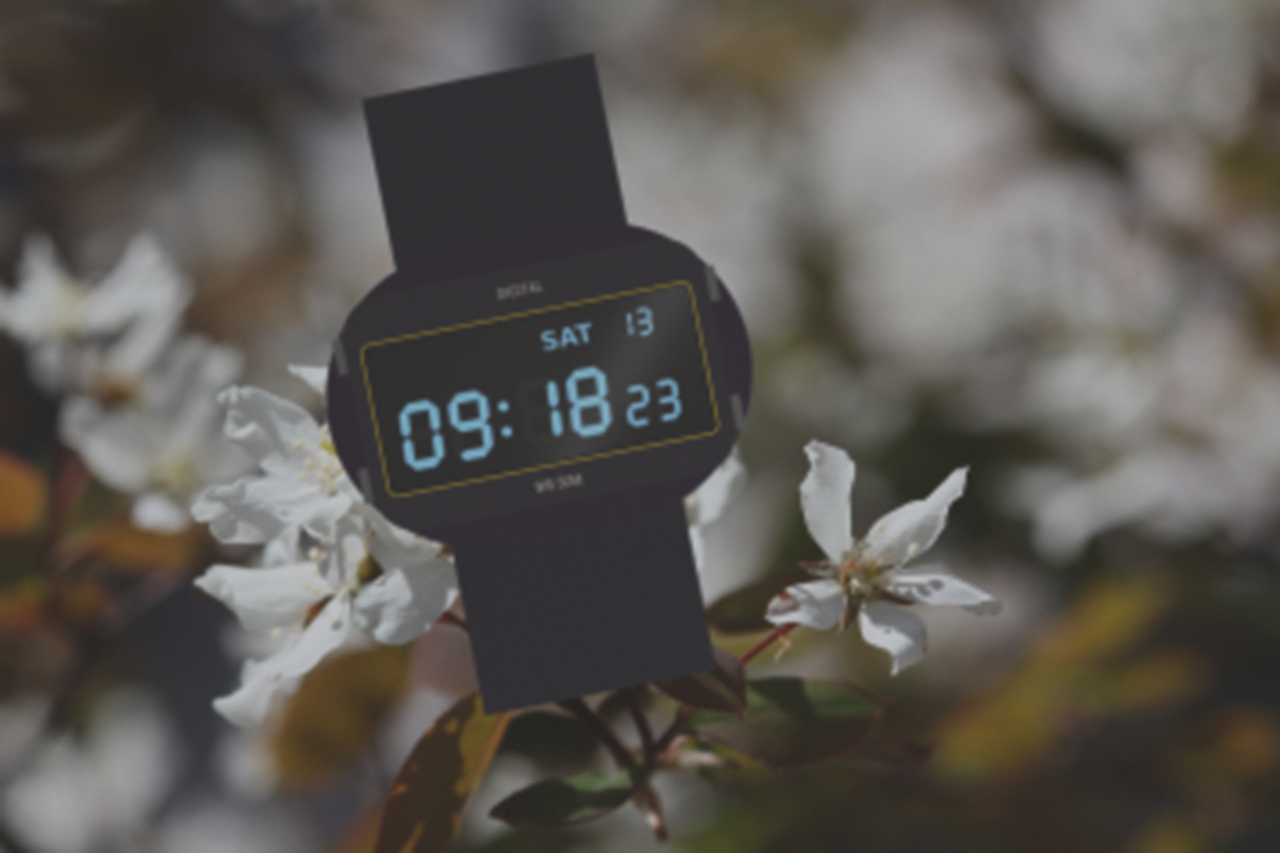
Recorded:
9.18.23
